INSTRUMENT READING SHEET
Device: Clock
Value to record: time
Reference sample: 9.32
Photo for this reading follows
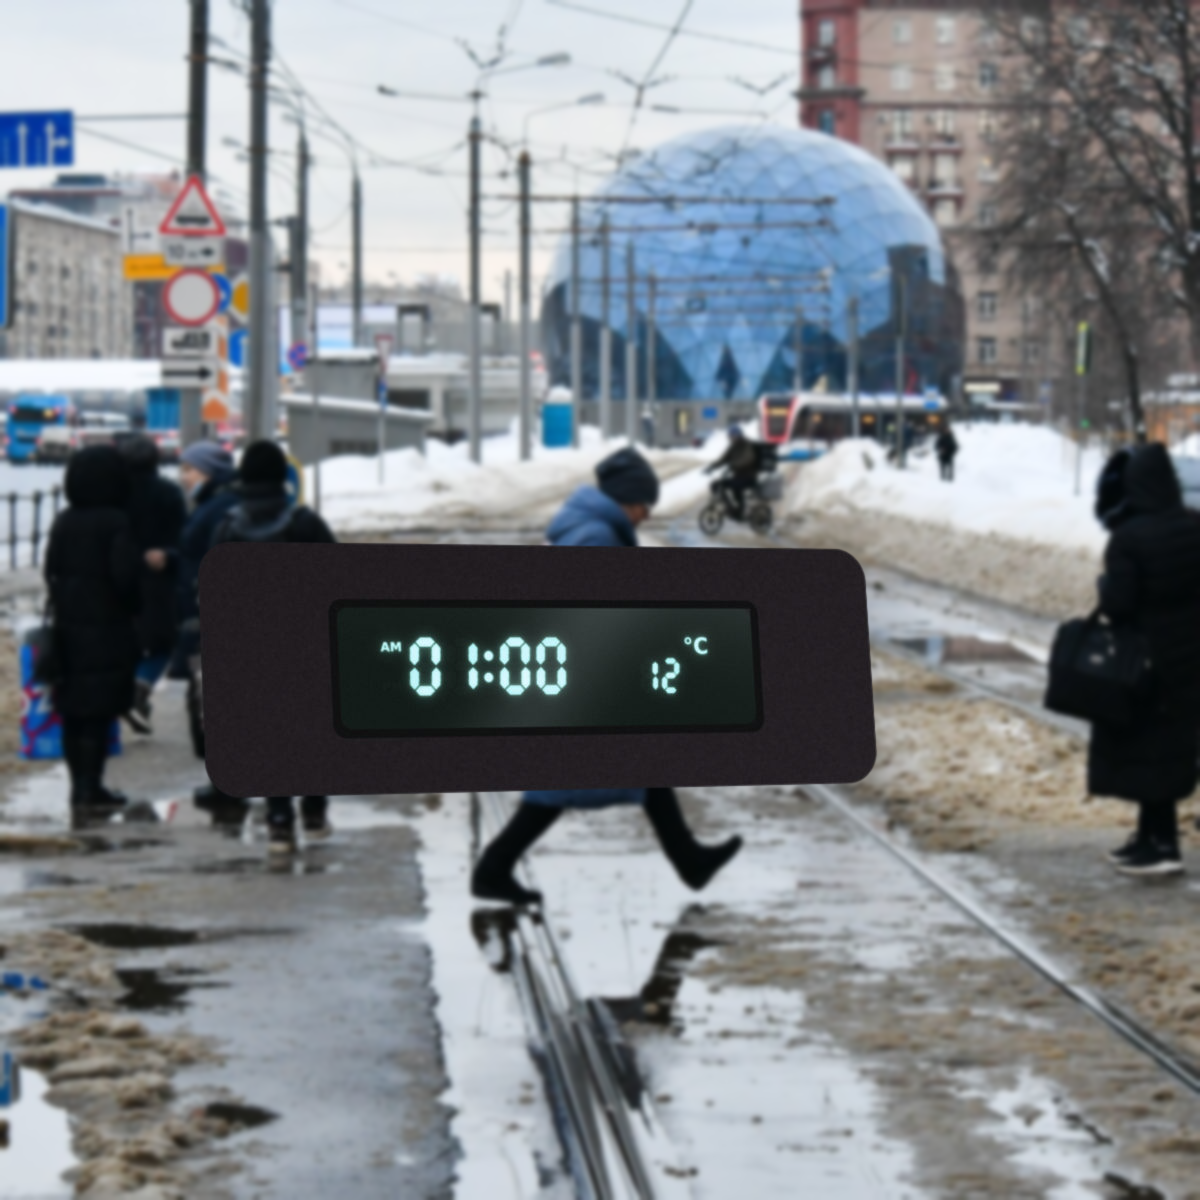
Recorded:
1.00
